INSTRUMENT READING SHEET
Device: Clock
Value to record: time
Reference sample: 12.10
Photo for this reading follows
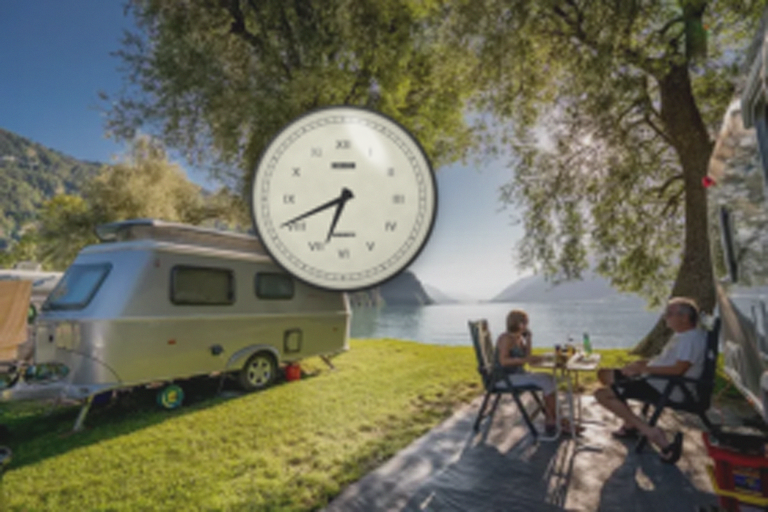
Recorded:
6.41
